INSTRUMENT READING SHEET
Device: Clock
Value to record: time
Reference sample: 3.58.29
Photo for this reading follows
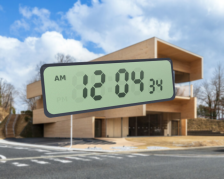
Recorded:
12.04.34
